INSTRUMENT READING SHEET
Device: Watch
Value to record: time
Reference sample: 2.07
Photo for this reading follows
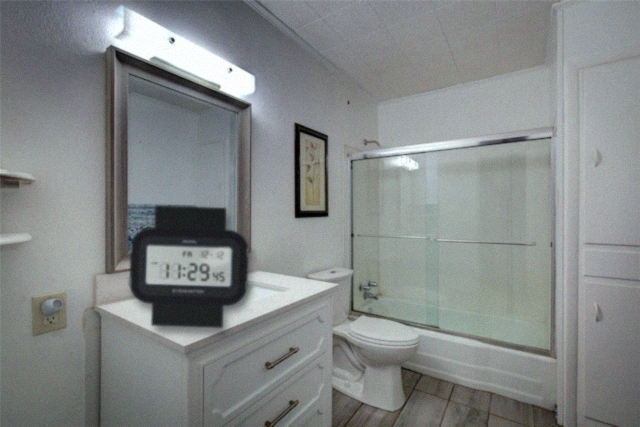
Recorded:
11.29
